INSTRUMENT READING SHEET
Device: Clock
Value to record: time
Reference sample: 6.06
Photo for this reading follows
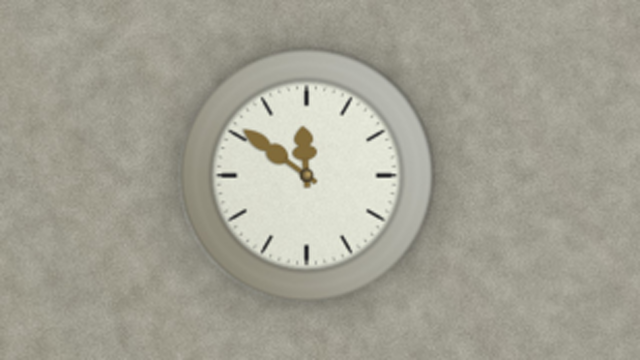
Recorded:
11.51
